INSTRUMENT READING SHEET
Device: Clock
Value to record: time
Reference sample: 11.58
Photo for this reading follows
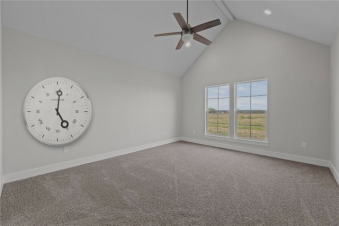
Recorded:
5.01
